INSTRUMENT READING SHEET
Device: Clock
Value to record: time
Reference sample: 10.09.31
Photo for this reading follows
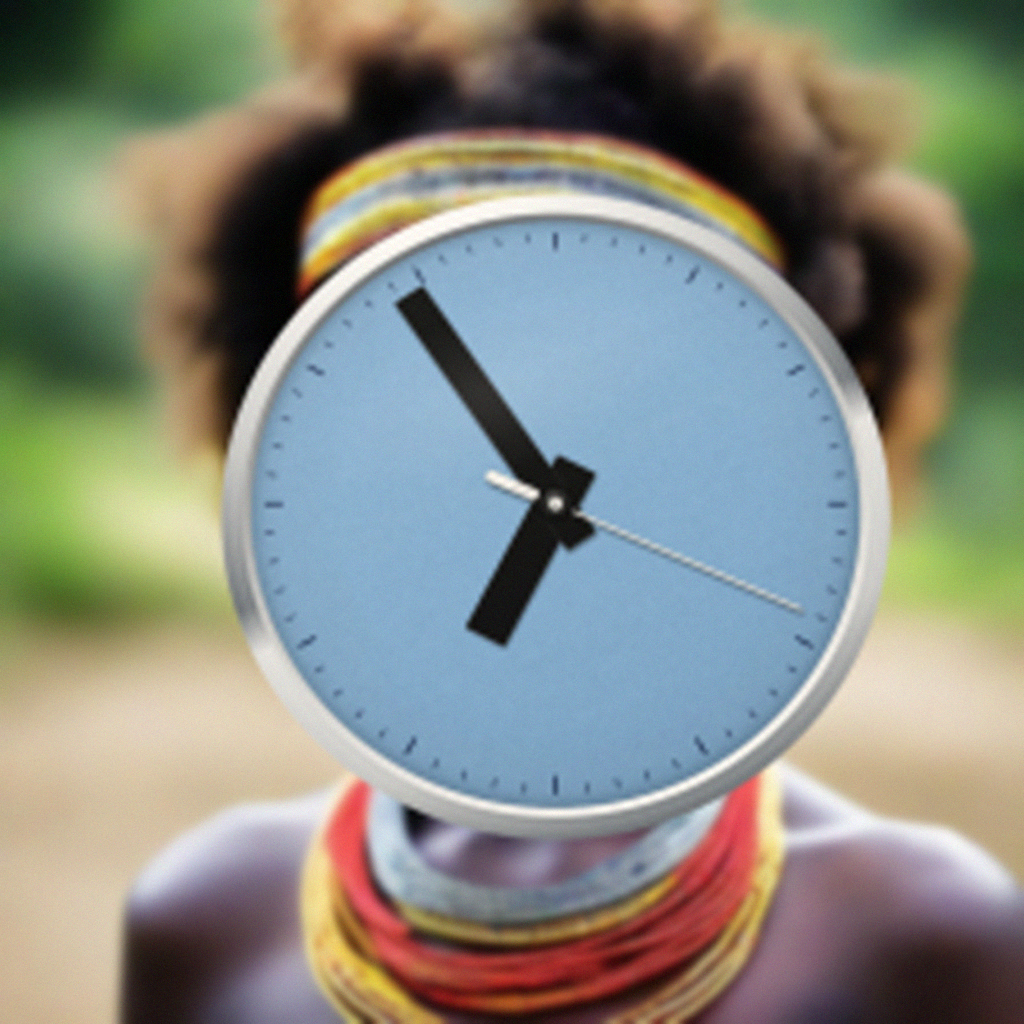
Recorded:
6.54.19
